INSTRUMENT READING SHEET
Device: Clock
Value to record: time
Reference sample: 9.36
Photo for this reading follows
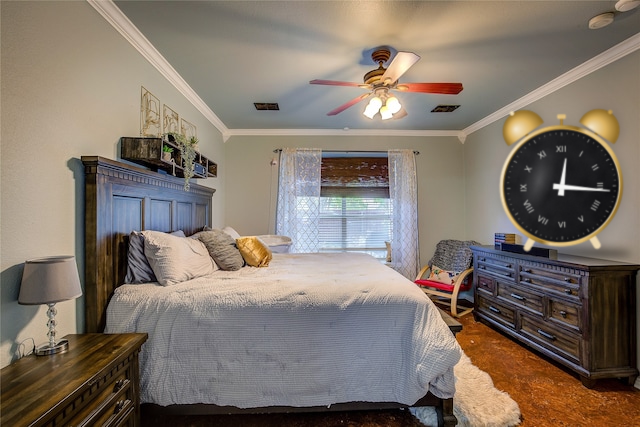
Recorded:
12.16
